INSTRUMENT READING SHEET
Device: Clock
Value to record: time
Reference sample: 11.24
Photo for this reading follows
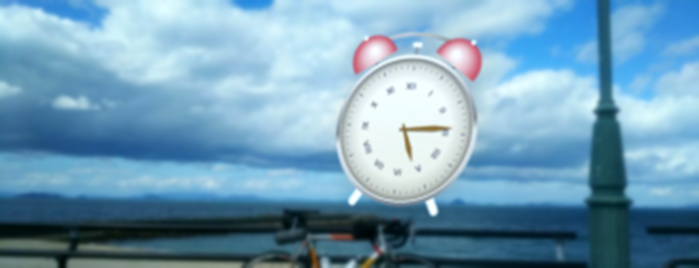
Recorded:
5.14
